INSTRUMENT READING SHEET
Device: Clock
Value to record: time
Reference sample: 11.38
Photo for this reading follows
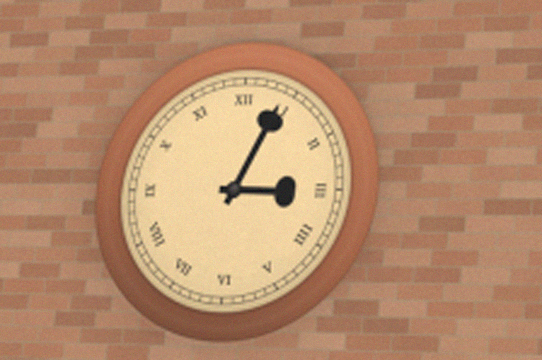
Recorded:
3.04
